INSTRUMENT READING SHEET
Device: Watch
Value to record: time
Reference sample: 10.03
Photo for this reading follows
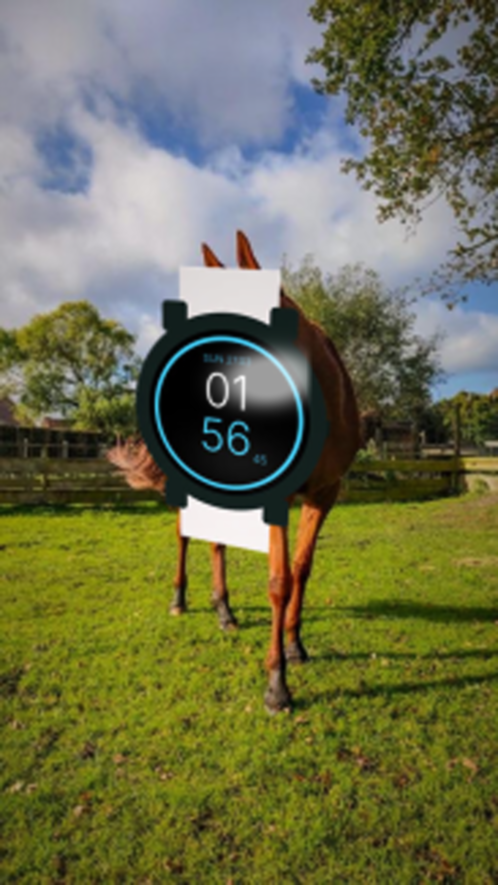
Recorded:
1.56
